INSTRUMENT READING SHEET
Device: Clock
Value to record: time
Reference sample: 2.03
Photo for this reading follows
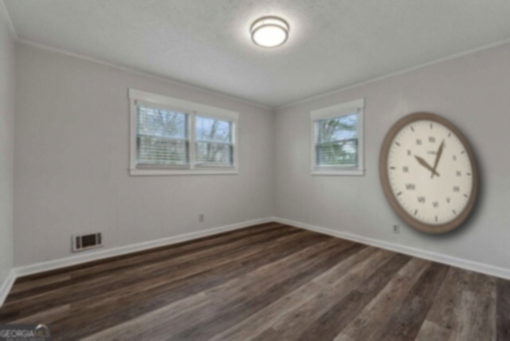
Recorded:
10.04
